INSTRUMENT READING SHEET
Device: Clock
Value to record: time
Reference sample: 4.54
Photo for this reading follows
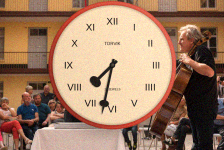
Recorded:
7.32
